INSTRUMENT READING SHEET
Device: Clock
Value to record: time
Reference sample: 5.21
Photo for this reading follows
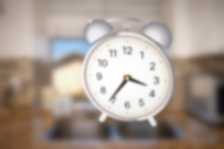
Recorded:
3.36
